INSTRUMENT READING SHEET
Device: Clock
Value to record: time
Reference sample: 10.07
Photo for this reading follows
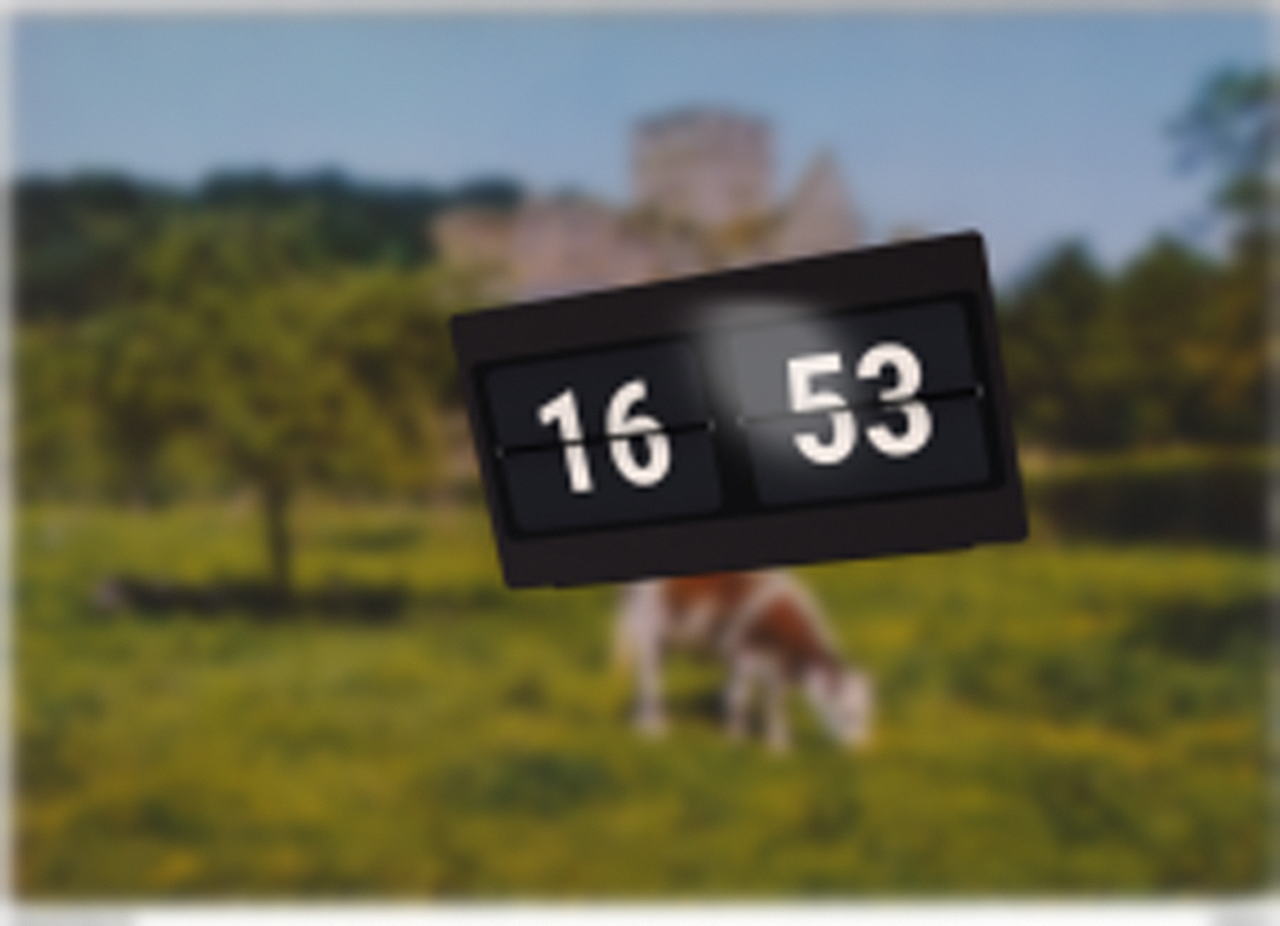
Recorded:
16.53
